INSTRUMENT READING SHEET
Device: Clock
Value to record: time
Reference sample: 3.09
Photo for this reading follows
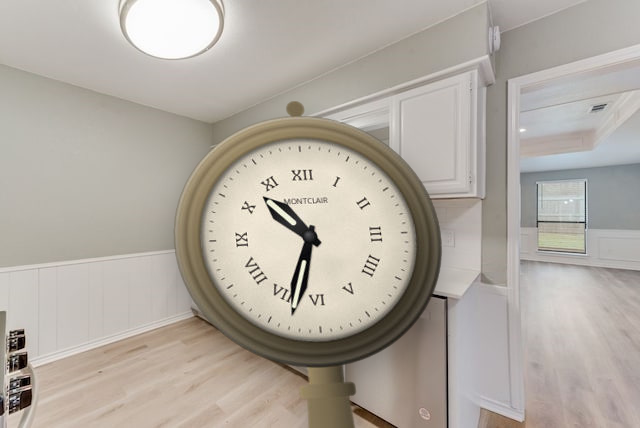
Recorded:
10.33
